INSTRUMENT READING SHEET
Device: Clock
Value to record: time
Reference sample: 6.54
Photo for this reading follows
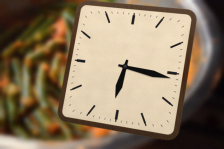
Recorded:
6.16
